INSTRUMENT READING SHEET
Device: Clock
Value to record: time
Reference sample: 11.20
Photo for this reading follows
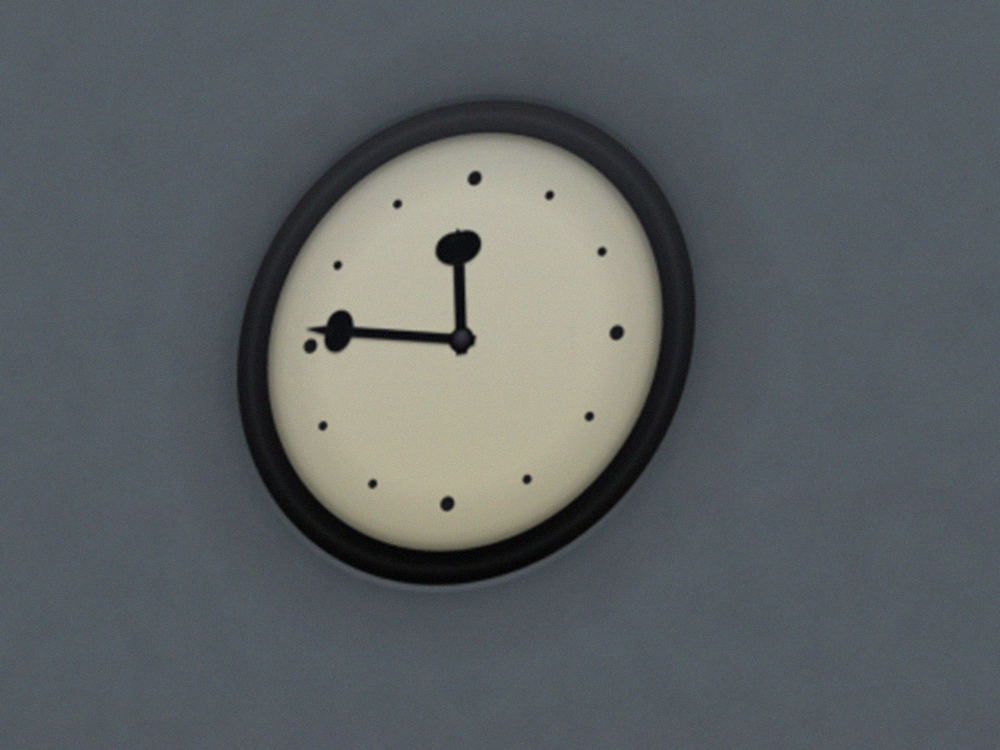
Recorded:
11.46
